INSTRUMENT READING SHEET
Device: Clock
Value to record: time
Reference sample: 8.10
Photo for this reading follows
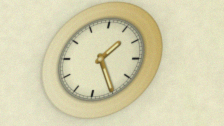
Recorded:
1.25
